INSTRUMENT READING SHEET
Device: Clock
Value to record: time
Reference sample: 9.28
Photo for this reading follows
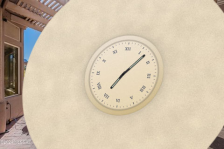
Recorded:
7.07
